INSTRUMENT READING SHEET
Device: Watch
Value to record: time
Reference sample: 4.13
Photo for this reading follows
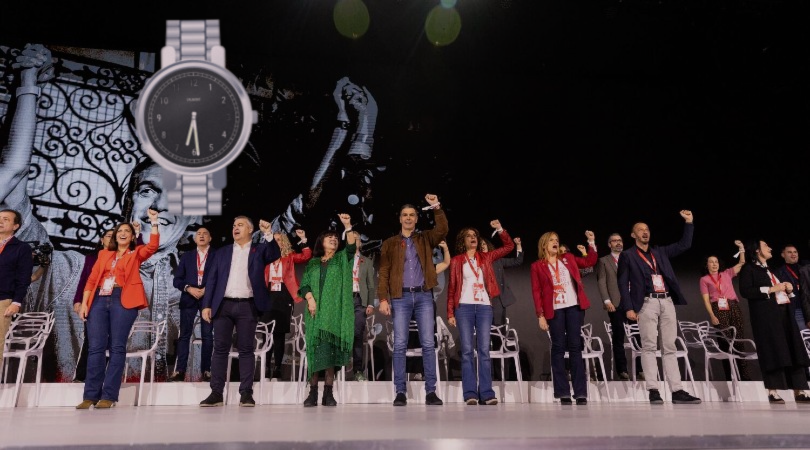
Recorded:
6.29
